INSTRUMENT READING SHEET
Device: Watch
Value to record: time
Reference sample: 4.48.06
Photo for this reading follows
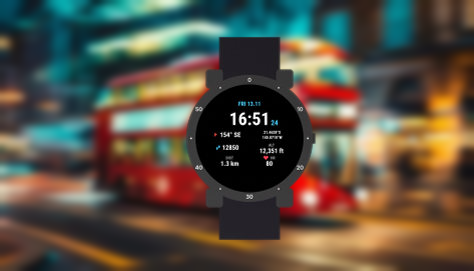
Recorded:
16.51.24
